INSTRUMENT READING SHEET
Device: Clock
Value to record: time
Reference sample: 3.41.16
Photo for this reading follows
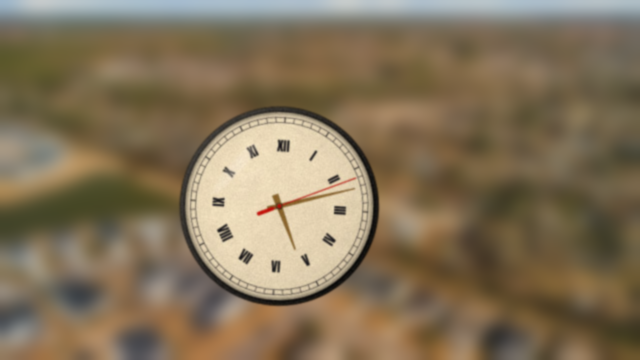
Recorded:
5.12.11
